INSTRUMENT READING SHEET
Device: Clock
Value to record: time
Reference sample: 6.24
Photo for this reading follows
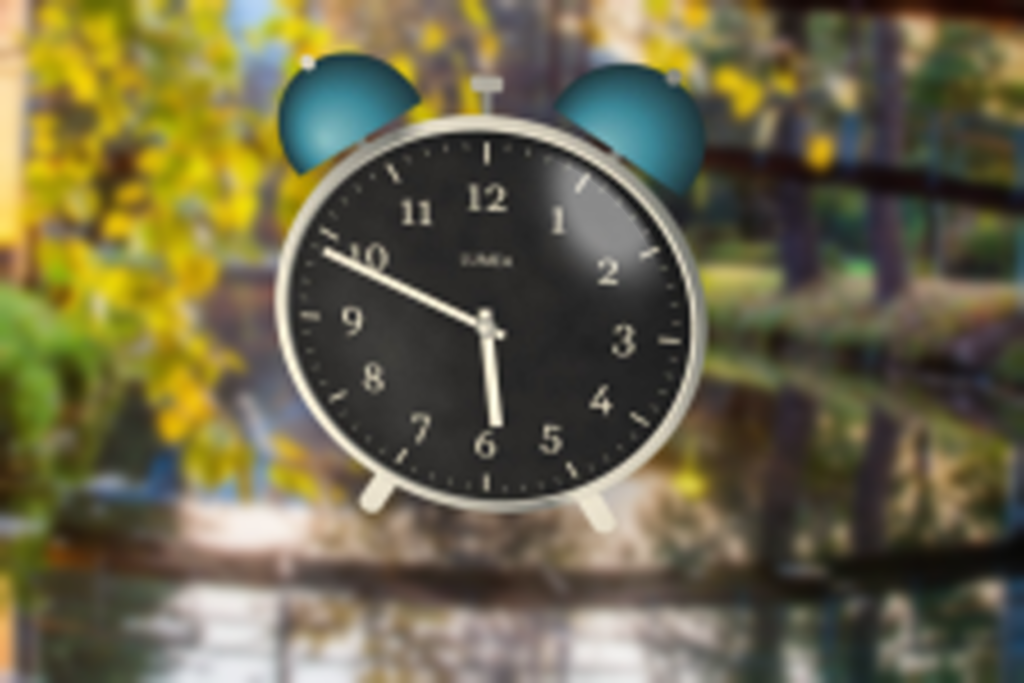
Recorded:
5.49
